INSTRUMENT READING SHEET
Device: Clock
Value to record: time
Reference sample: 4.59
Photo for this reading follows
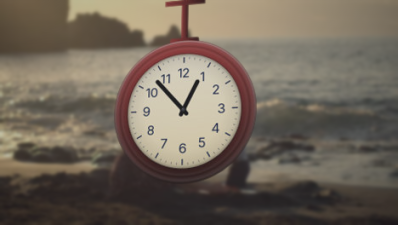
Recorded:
12.53
